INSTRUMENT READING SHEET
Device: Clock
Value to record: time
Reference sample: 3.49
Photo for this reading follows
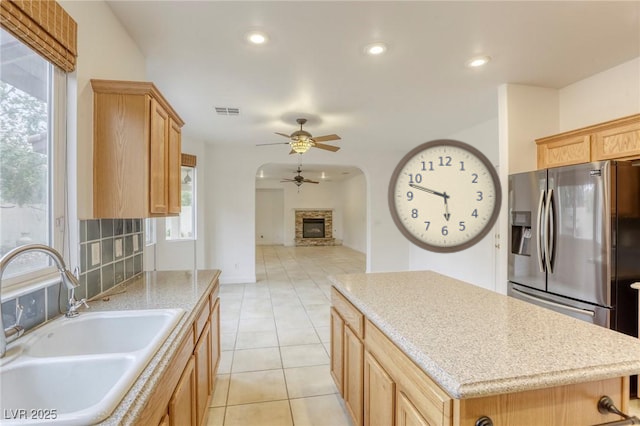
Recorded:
5.48
